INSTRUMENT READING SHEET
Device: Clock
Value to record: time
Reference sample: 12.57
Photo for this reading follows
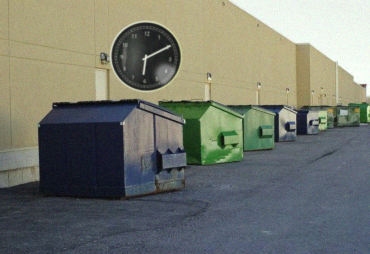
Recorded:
6.10
